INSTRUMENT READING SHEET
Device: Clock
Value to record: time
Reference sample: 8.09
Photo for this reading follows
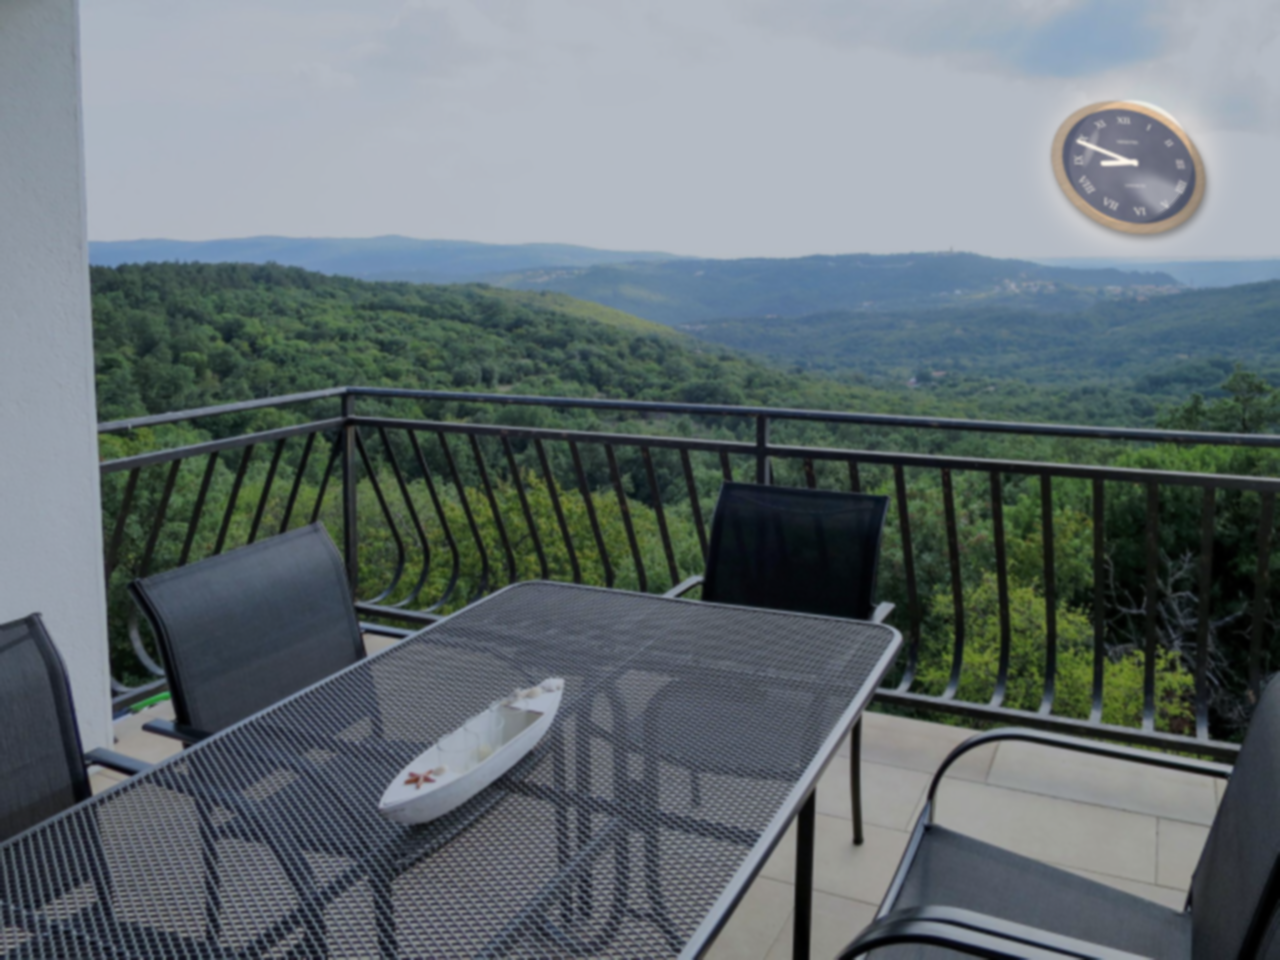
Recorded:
8.49
